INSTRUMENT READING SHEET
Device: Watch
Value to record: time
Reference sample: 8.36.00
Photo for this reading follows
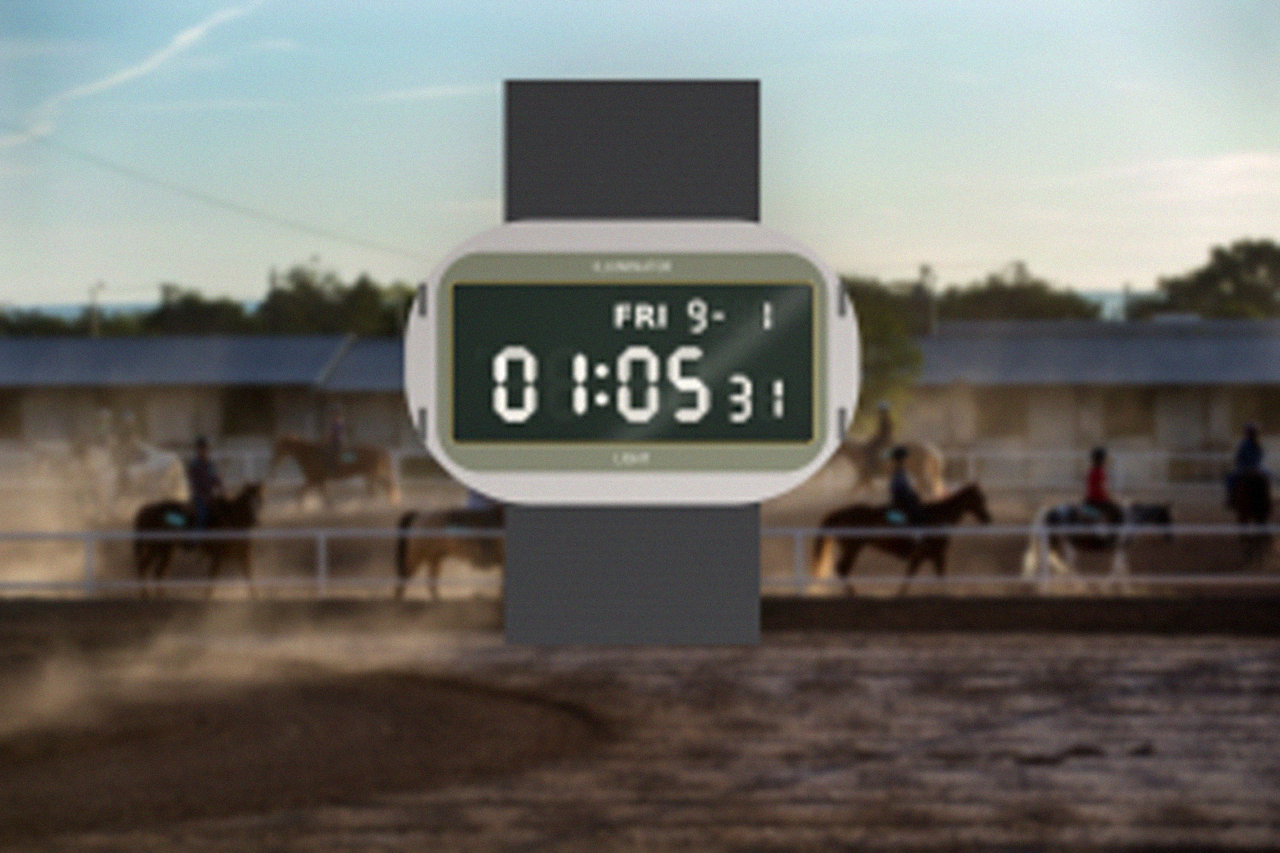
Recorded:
1.05.31
